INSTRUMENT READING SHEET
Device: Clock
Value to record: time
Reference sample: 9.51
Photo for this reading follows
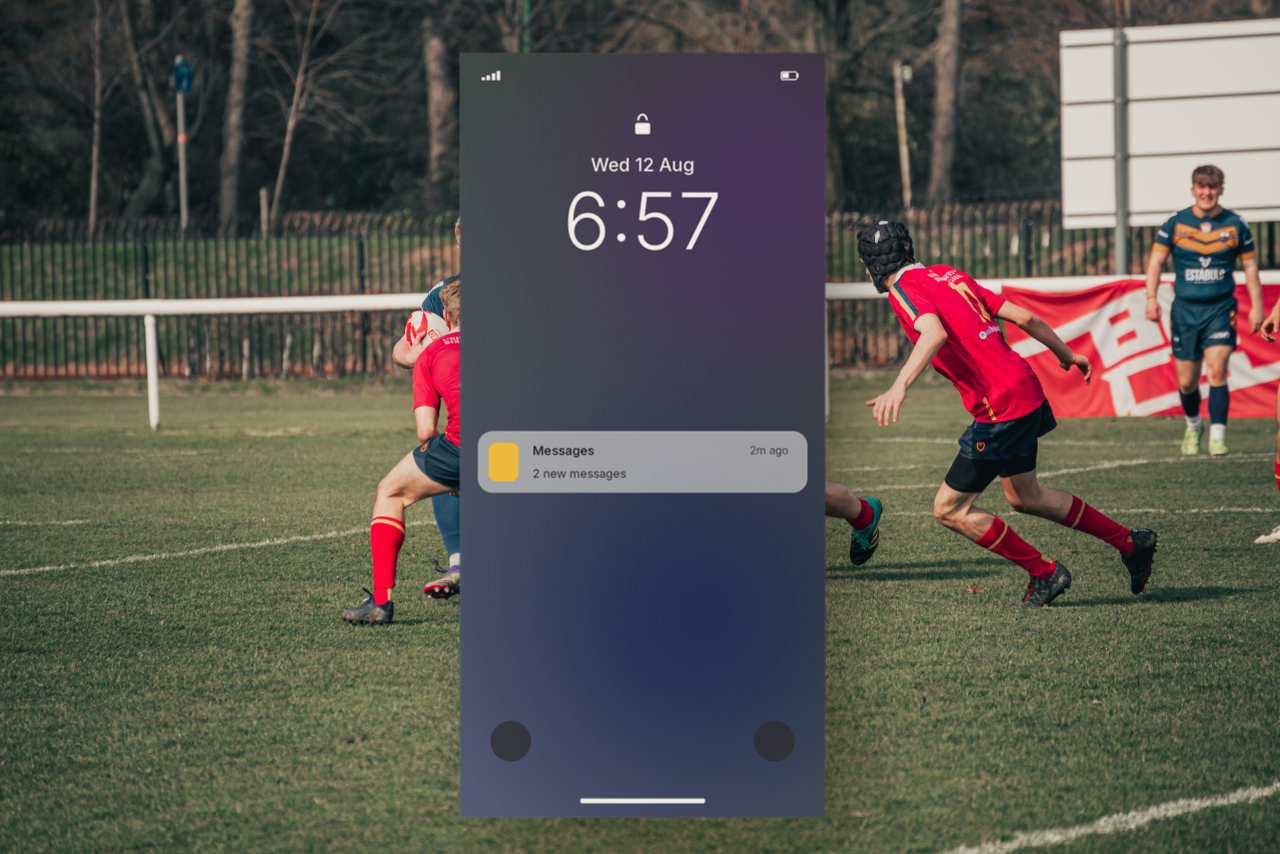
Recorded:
6.57
